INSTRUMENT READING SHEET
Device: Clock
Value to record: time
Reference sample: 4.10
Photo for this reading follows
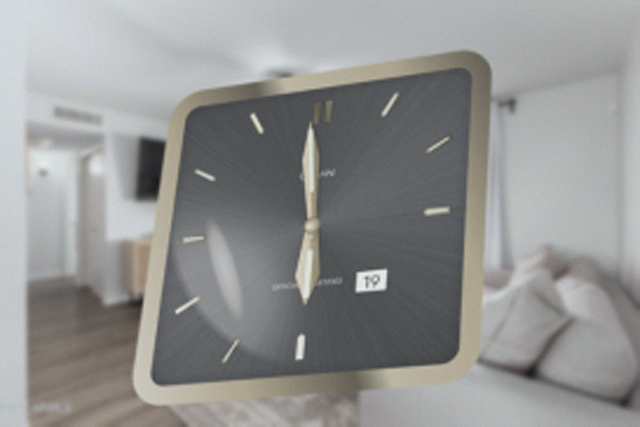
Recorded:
5.59
